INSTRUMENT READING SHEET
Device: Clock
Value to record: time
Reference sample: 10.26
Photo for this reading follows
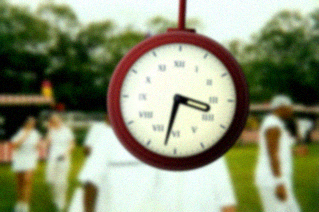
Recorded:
3.32
